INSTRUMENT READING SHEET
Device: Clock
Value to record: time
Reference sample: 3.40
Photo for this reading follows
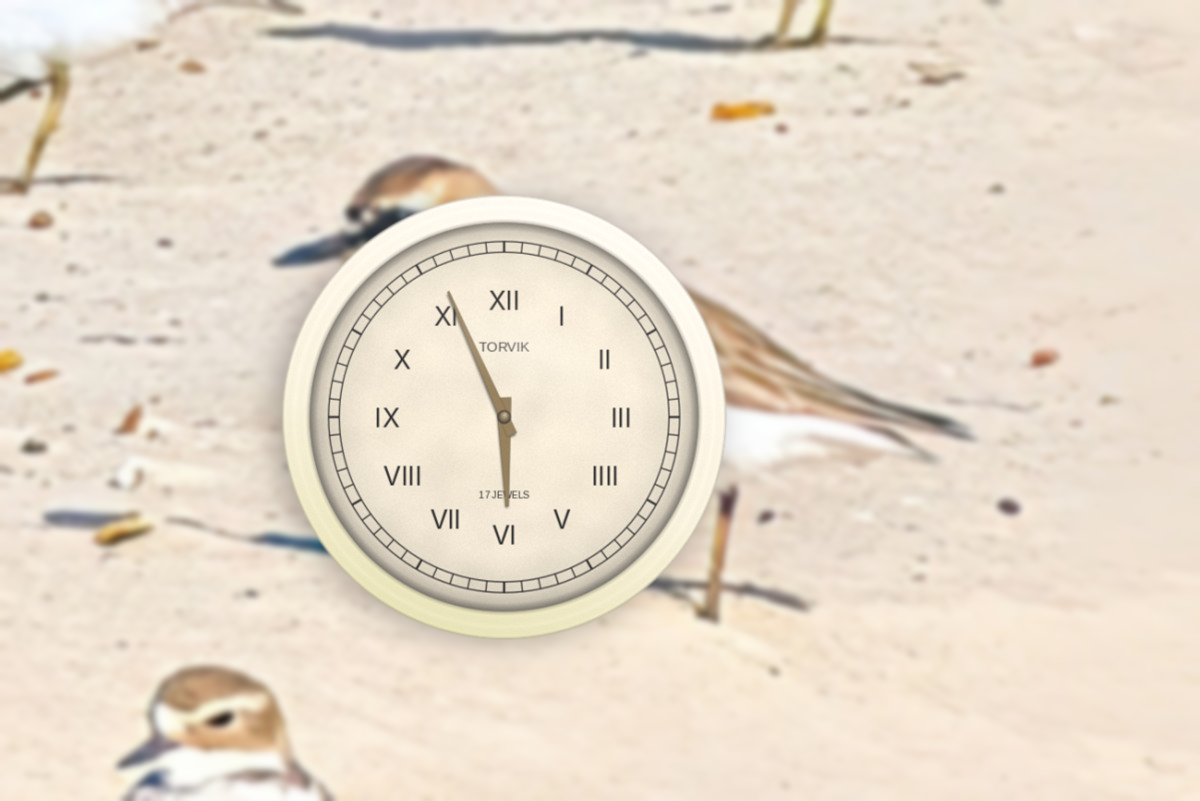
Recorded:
5.56
